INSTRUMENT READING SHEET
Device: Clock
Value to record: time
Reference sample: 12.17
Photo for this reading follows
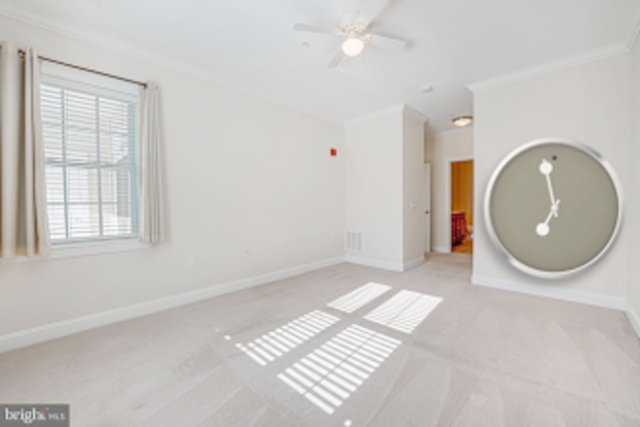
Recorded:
6.58
